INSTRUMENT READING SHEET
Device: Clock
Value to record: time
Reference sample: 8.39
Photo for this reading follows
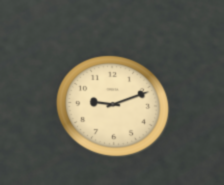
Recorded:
9.11
